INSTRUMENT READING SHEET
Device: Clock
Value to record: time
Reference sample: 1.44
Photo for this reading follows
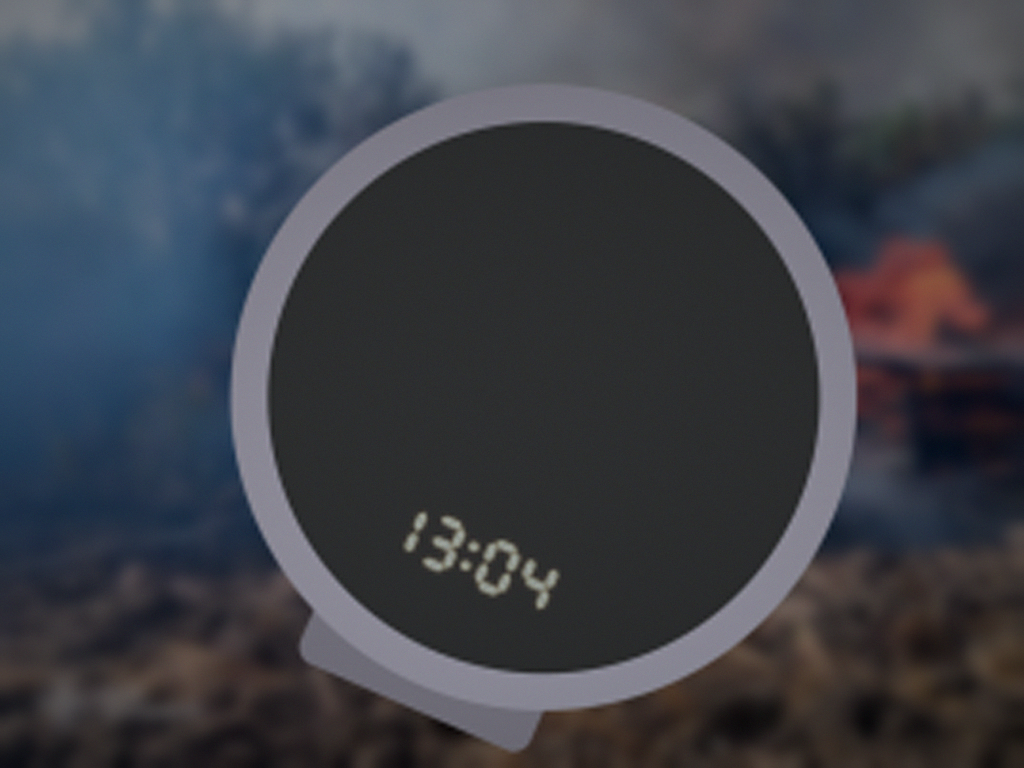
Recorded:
13.04
